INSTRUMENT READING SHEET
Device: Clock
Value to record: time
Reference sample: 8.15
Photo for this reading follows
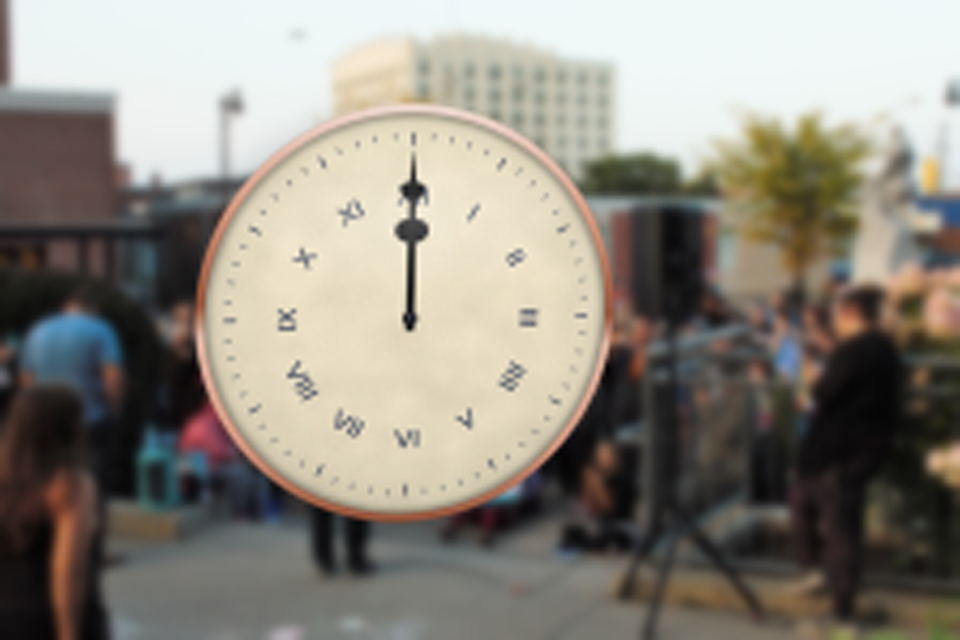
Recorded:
12.00
